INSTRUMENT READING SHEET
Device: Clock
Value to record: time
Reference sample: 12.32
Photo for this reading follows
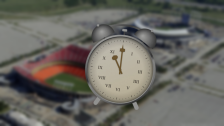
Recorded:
11.00
